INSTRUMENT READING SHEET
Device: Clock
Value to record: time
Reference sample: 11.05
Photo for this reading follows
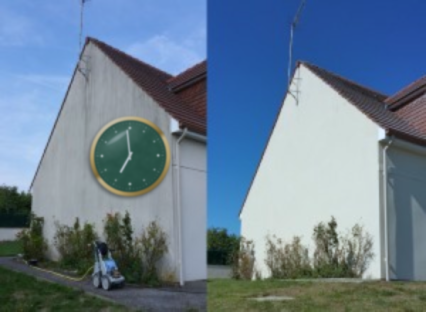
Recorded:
6.59
